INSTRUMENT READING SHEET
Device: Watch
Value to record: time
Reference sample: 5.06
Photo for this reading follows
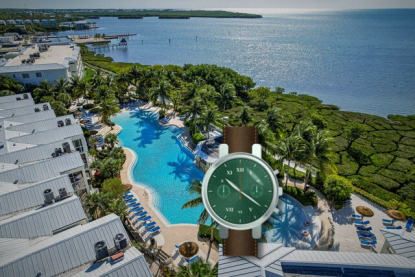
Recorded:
10.21
